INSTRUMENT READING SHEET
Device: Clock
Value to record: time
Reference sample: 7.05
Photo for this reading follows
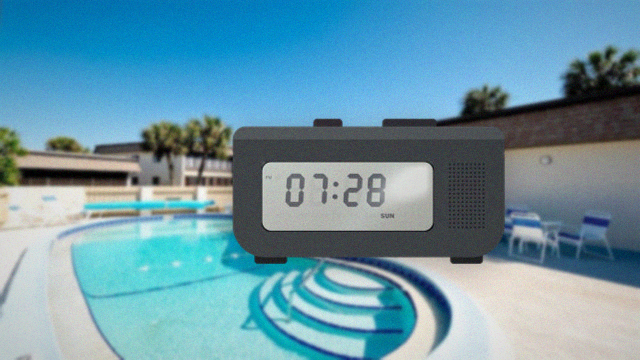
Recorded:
7.28
